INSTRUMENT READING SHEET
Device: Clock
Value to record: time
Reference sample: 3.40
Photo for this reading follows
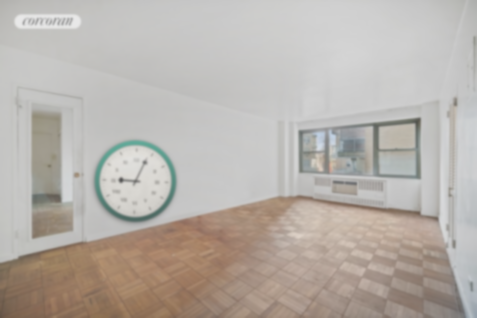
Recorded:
9.04
